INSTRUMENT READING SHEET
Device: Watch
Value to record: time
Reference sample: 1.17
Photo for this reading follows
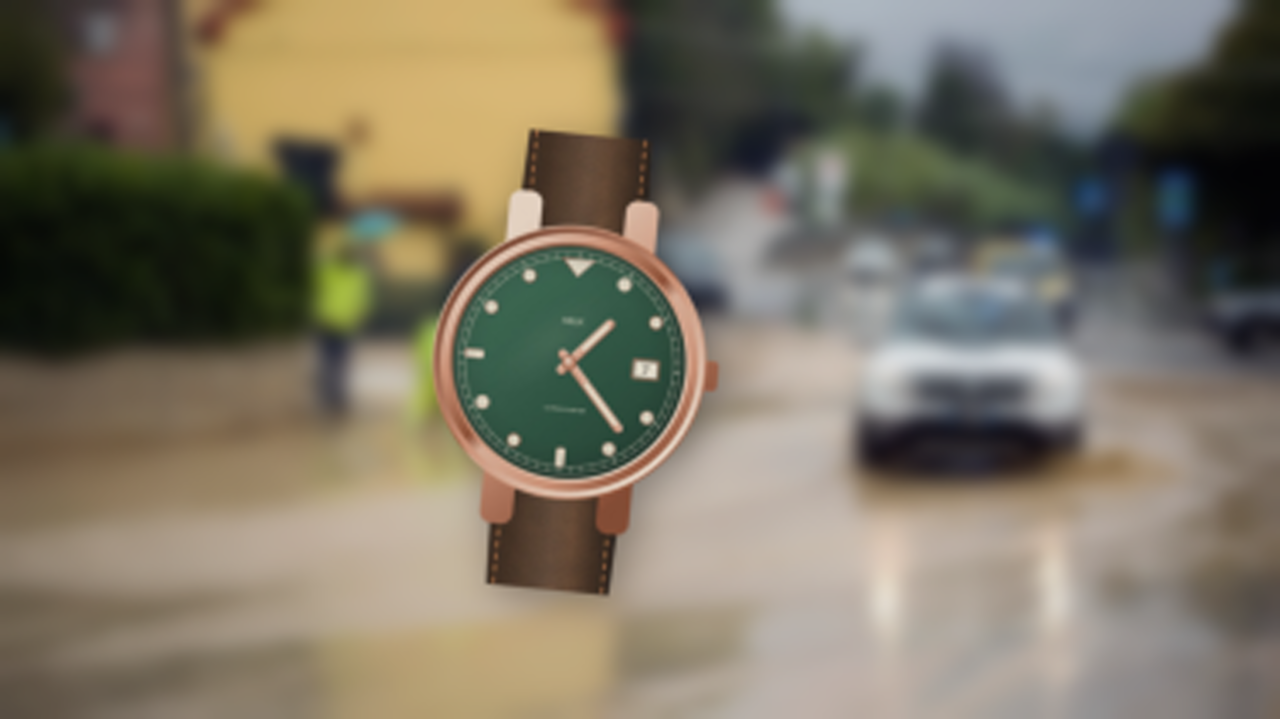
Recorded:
1.23
